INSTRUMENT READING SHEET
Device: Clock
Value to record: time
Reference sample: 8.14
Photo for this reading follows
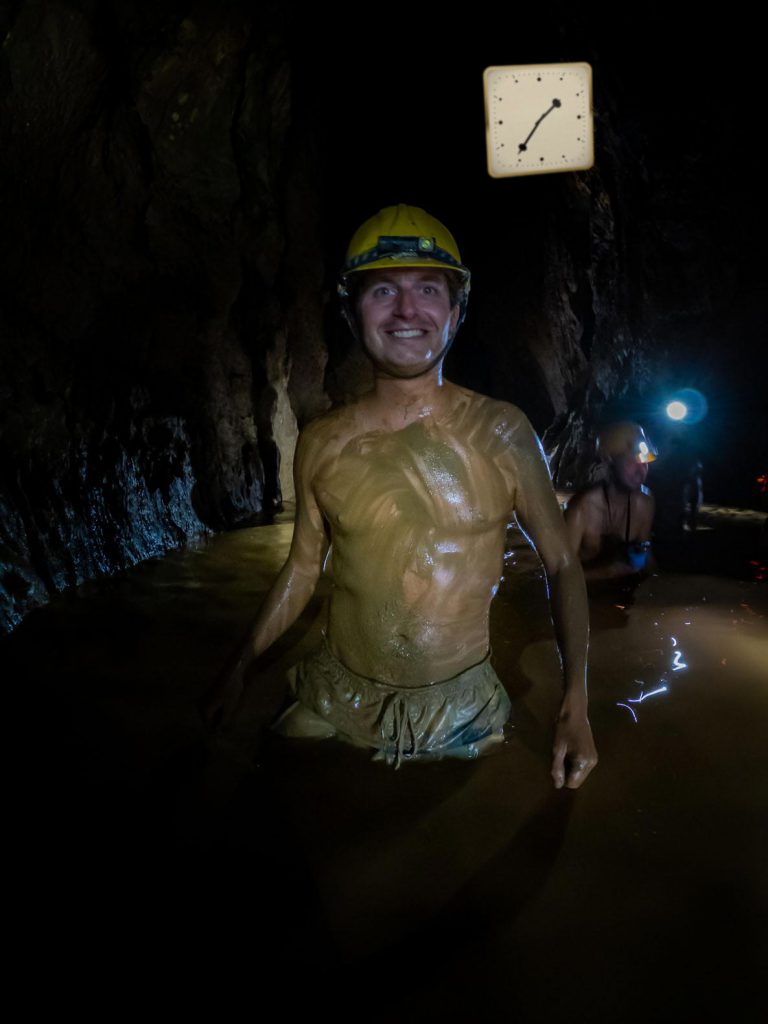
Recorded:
1.36
